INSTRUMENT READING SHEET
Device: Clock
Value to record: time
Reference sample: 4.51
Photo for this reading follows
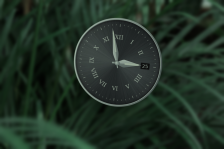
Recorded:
2.58
